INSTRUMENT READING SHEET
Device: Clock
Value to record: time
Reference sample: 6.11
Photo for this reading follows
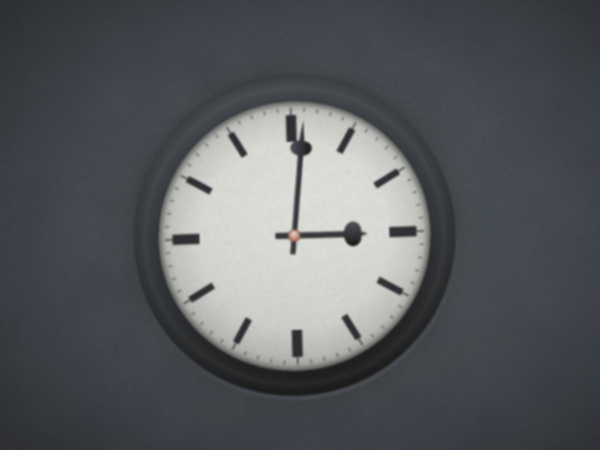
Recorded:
3.01
